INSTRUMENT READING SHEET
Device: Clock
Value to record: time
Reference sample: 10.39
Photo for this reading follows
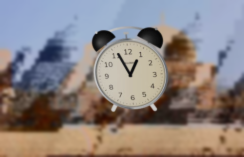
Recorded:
12.56
